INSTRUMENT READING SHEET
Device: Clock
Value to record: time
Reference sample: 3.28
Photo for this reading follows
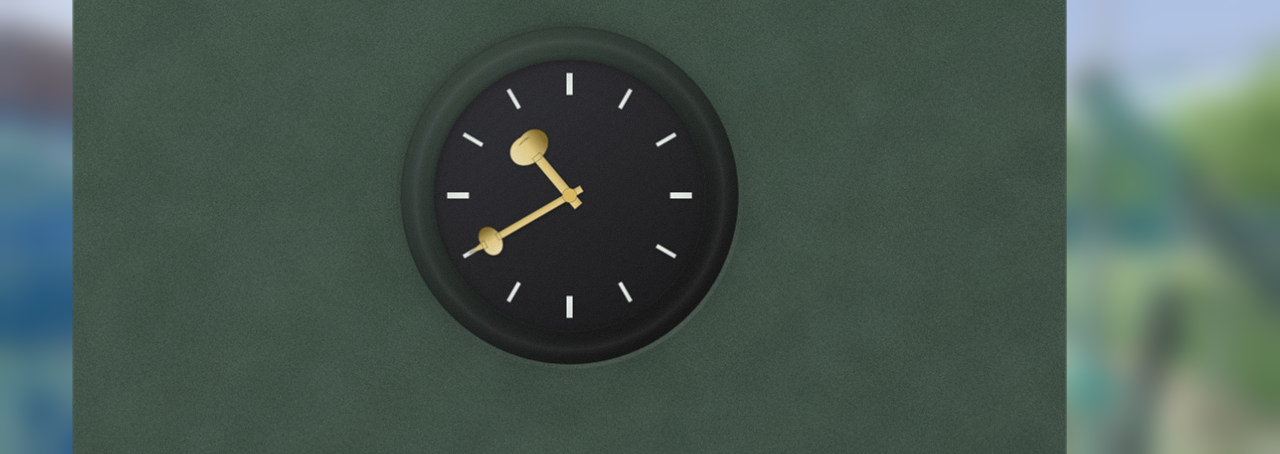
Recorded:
10.40
